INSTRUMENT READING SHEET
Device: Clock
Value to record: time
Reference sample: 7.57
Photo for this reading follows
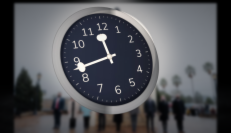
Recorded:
11.43
